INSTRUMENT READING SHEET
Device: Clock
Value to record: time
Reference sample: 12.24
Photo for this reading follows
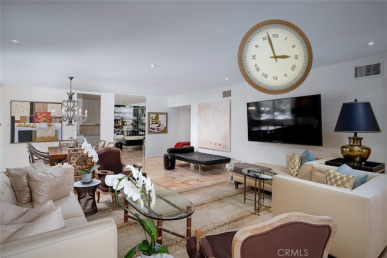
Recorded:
2.57
